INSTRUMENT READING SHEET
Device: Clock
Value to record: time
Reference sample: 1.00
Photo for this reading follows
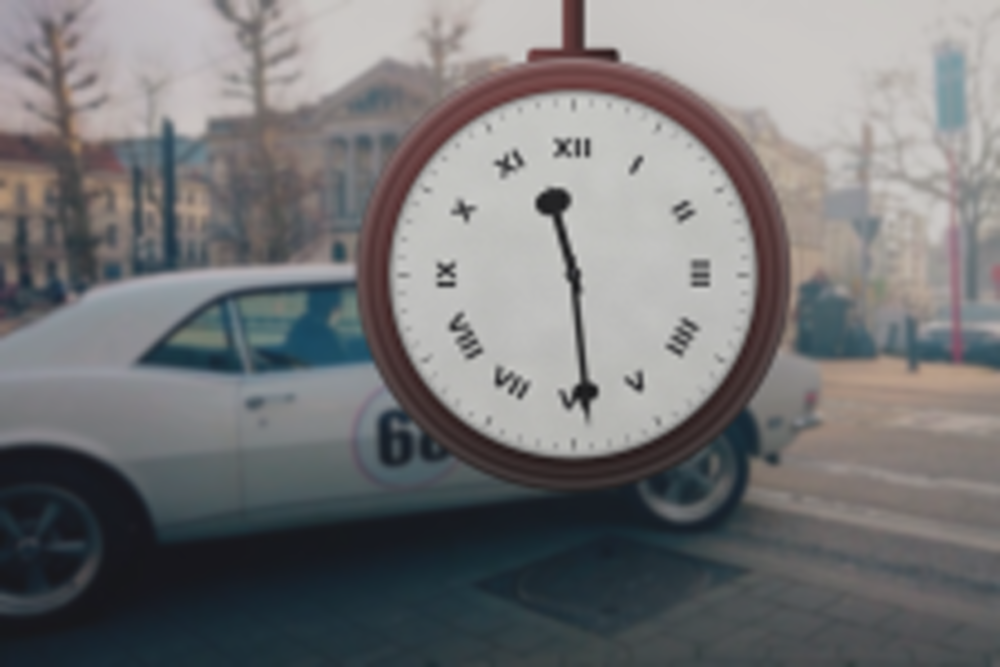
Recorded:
11.29
